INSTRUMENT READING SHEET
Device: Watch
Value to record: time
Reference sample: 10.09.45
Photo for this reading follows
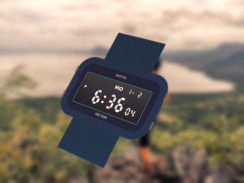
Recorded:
6.36.04
